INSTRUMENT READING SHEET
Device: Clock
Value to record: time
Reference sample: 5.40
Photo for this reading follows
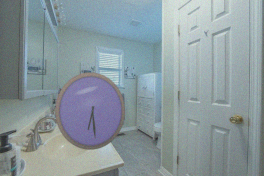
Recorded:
6.29
